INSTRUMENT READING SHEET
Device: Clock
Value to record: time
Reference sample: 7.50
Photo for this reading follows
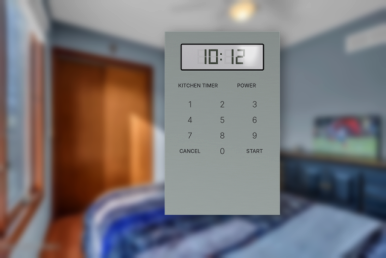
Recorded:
10.12
